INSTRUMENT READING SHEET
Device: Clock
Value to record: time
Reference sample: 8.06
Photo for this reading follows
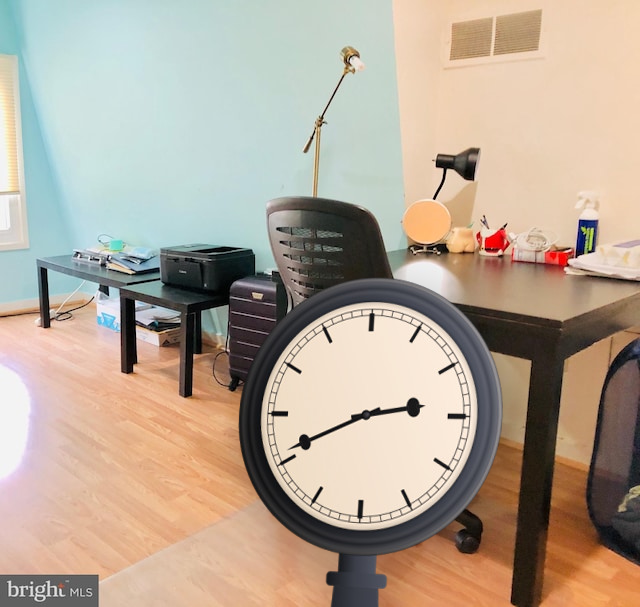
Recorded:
2.41
